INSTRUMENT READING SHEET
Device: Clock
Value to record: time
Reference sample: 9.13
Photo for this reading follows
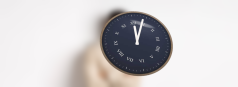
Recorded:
12.04
